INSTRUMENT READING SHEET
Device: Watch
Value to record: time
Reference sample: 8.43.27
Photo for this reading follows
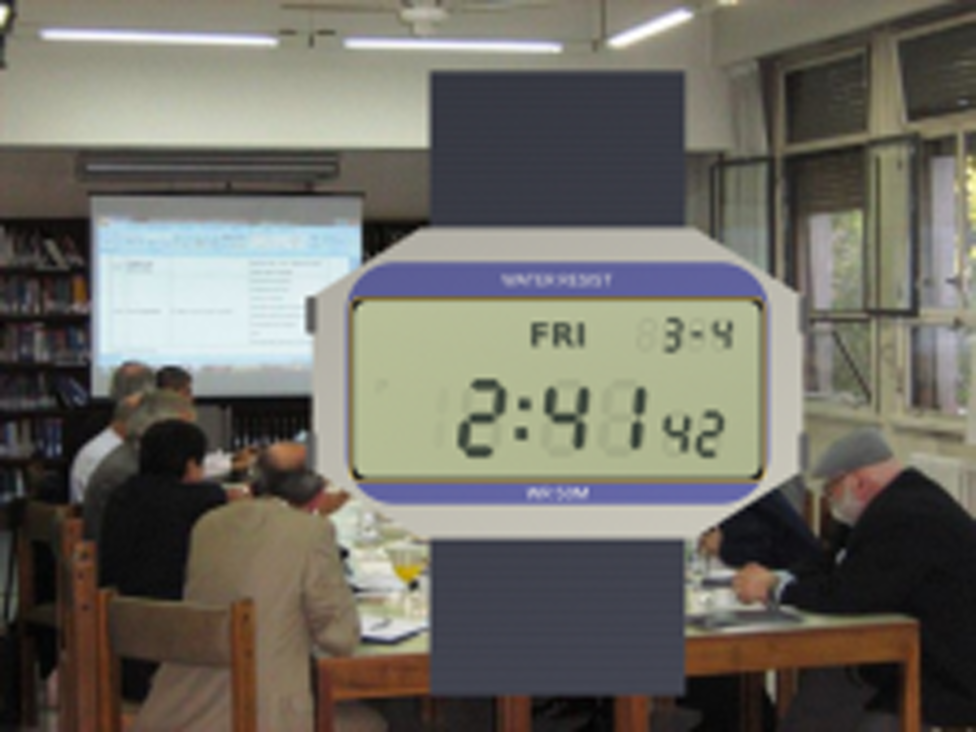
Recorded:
2.41.42
